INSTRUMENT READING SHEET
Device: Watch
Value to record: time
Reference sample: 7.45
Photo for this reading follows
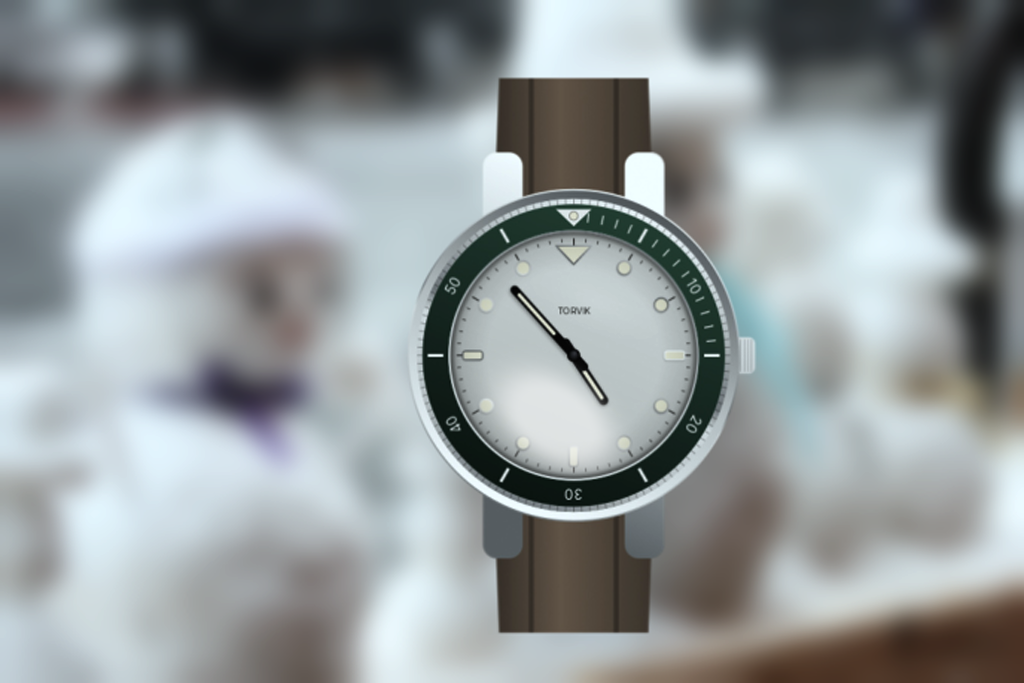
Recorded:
4.53
